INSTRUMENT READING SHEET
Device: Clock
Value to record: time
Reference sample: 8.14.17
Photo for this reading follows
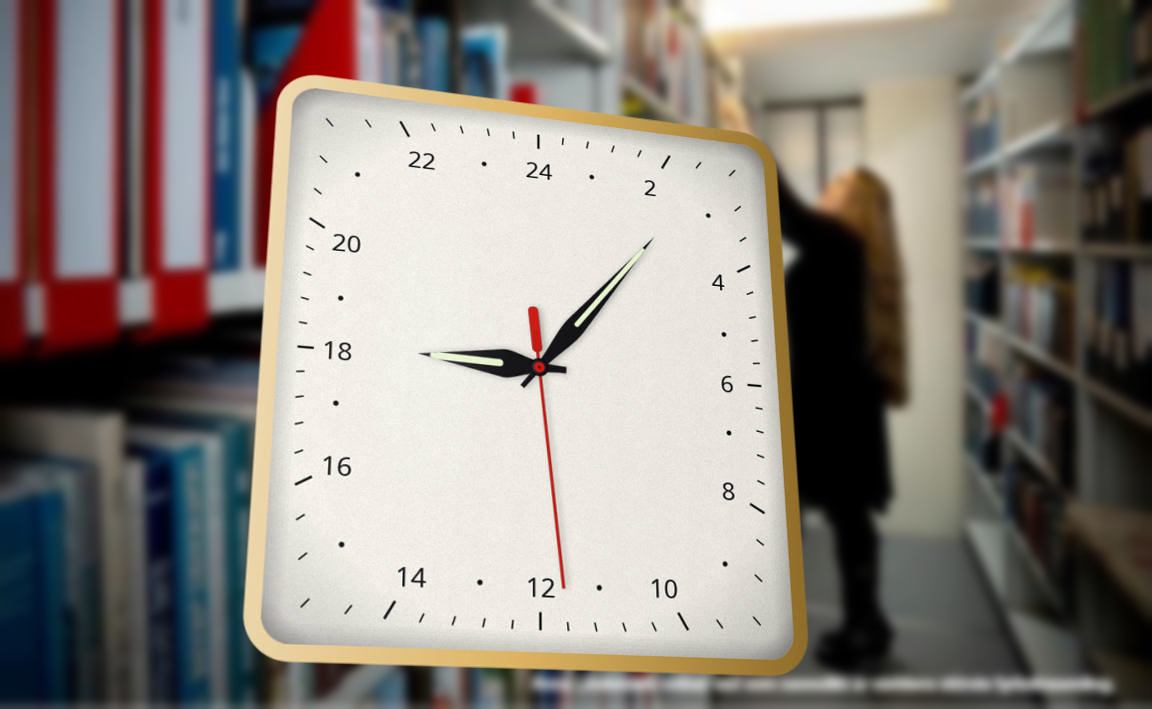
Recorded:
18.06.29
